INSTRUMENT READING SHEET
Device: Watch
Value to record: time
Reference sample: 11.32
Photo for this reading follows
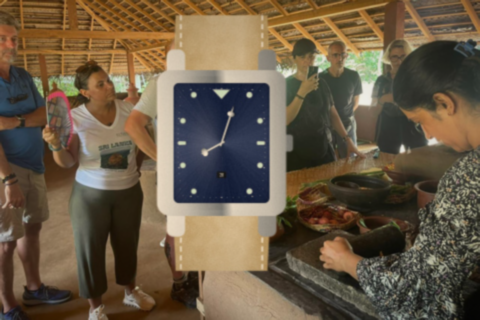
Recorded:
8.03
